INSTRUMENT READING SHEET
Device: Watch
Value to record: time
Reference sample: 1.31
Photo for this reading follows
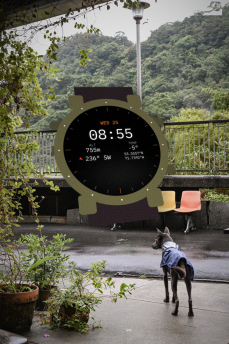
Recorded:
8.55
